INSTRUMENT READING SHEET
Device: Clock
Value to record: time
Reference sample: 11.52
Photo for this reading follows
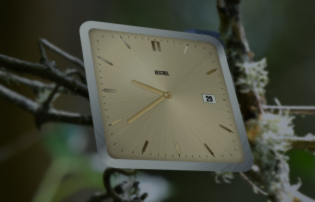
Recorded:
9.39
